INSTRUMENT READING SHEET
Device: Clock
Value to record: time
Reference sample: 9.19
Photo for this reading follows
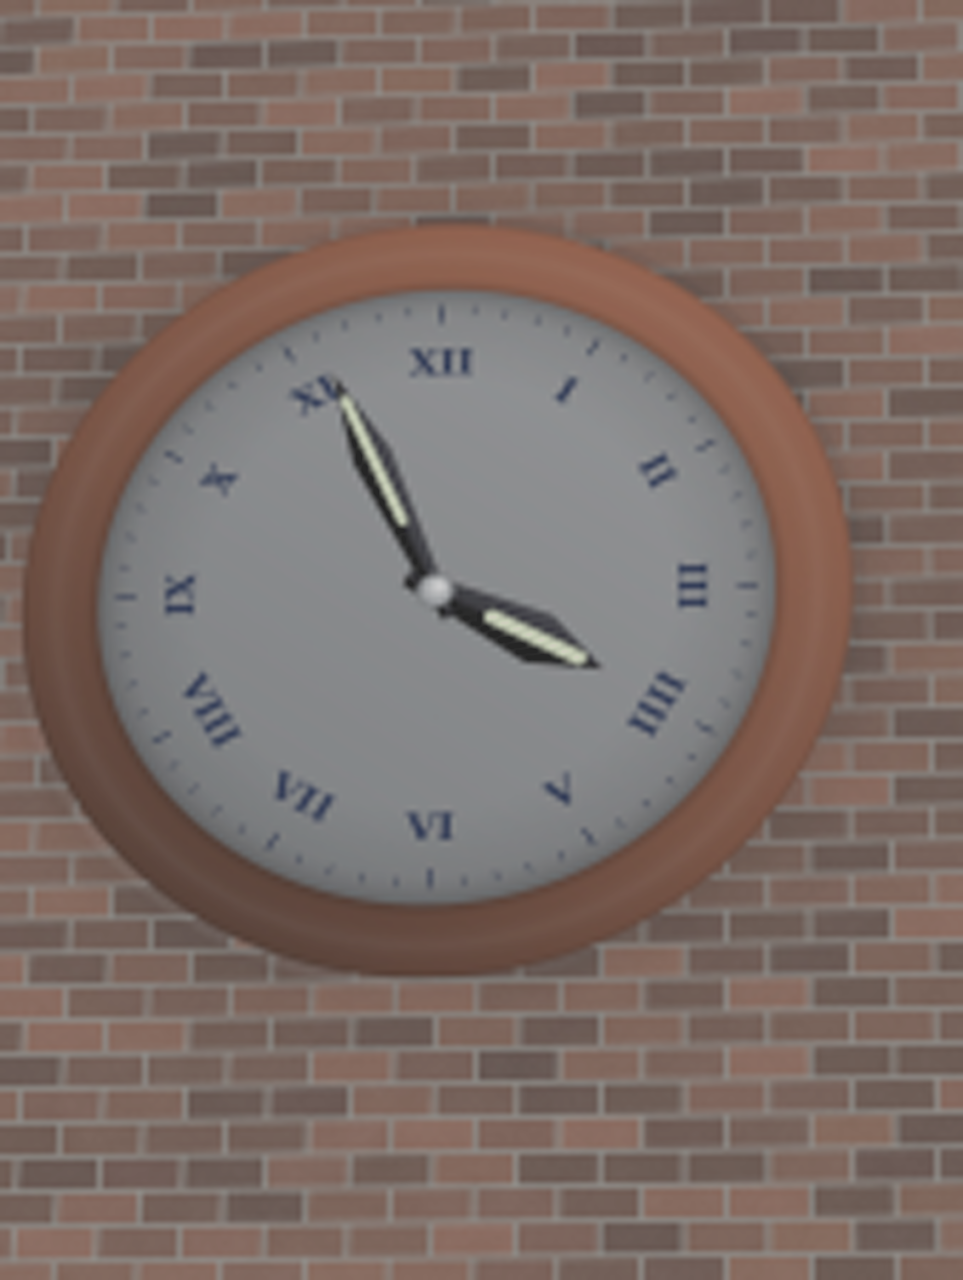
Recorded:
3.56
